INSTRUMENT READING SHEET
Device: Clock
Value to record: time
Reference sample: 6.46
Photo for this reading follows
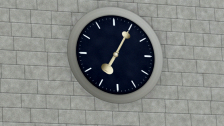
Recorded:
7.05
